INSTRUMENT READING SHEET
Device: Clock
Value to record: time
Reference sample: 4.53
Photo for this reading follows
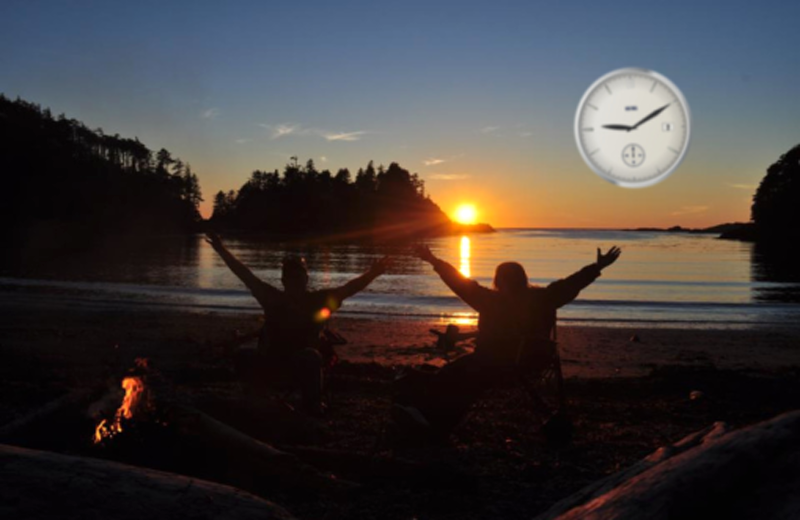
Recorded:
9.10
